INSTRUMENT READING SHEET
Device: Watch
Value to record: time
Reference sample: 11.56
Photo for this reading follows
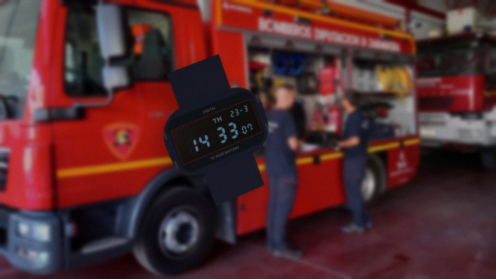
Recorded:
14.33
